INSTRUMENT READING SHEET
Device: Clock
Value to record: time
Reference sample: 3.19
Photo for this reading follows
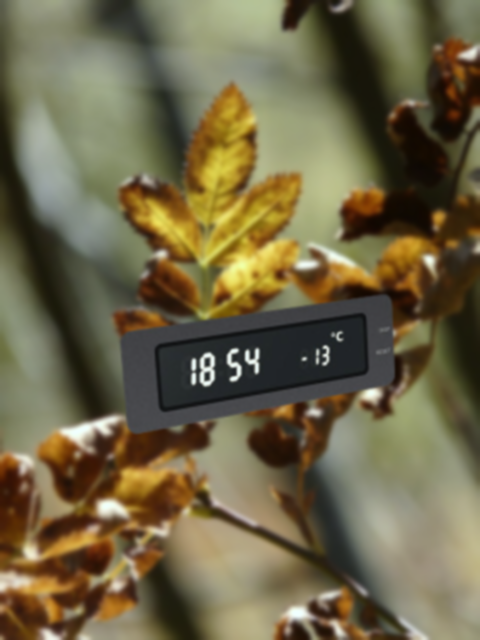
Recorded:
18.54
